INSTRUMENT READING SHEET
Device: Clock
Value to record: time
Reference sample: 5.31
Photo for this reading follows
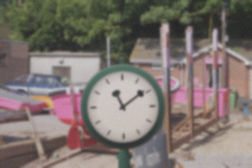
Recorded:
11.09
